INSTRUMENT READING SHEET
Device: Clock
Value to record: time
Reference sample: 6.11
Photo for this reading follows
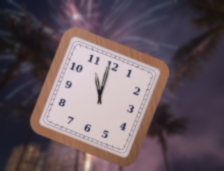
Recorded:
10.59
